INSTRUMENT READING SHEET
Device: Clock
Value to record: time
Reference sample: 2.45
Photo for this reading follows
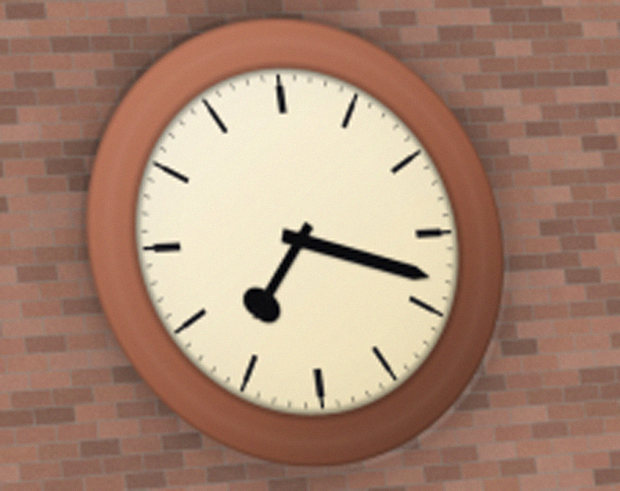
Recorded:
7.18
